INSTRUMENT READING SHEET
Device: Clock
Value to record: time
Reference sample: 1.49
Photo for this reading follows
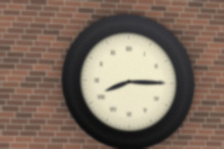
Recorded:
8.15
